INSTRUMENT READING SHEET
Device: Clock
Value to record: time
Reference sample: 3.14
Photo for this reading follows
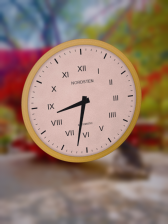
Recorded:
8.32
